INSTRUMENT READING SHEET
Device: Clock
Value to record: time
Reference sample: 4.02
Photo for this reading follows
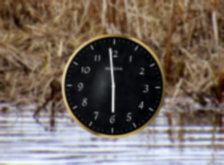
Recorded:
5.59
